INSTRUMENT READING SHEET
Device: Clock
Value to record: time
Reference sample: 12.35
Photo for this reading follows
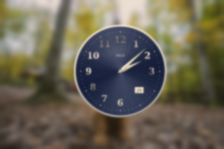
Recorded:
2.08
